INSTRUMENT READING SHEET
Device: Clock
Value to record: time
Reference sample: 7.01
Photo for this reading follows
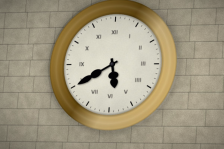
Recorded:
5.40
